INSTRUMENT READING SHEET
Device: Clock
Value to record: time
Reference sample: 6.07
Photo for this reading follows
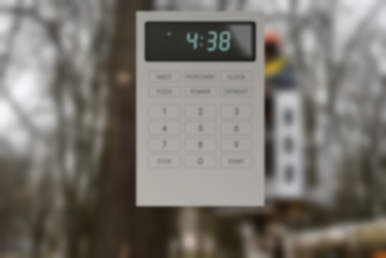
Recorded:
4.38
